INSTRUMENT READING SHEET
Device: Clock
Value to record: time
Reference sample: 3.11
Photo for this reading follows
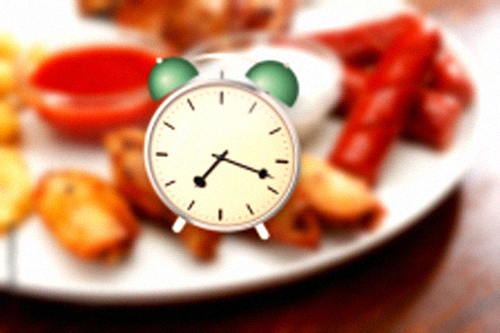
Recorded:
7.18
